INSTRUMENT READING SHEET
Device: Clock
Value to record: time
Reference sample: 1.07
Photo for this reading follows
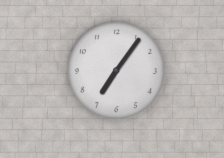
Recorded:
7.06
